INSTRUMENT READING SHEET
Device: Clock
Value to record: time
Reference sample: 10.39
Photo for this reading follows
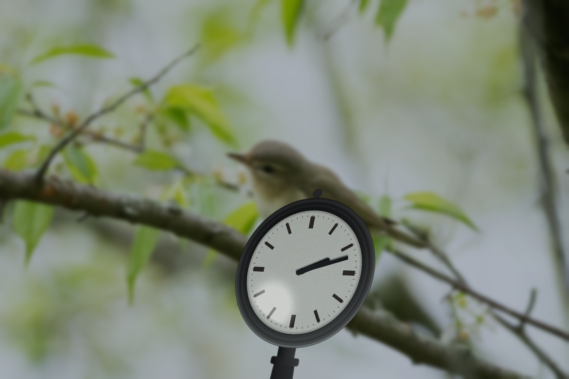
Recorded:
2.12
